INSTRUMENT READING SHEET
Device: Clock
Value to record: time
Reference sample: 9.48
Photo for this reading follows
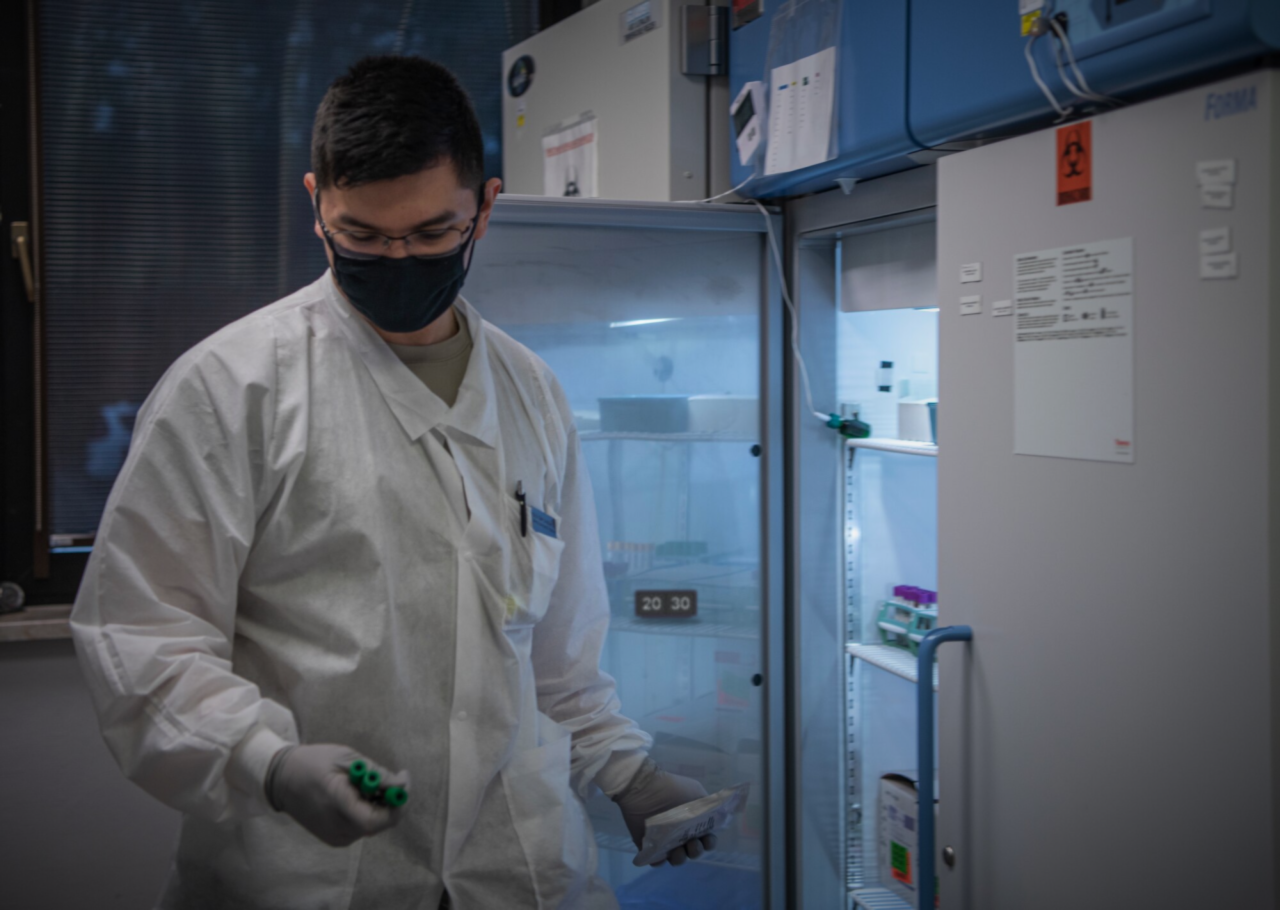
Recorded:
20.30
